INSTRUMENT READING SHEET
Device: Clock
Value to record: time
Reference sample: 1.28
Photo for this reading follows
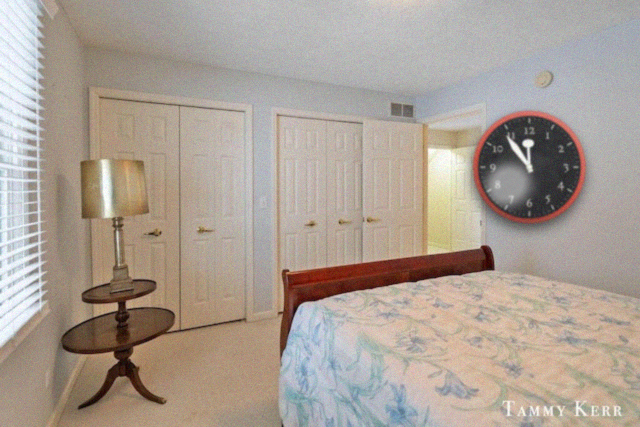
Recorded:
11.54
